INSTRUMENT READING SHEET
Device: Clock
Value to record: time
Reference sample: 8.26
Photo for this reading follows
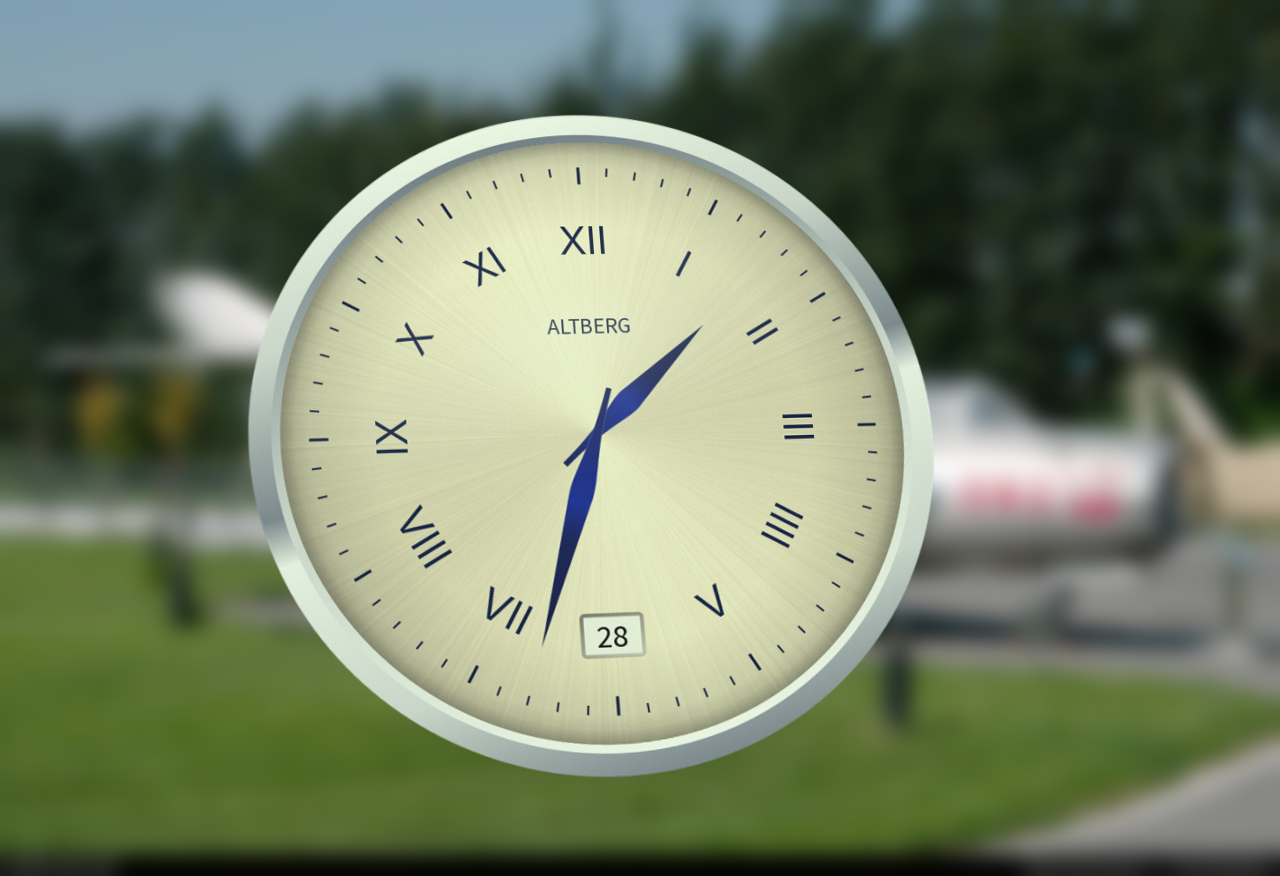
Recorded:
1.33
